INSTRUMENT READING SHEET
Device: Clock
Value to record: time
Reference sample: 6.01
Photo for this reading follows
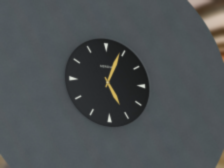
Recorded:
5.04
